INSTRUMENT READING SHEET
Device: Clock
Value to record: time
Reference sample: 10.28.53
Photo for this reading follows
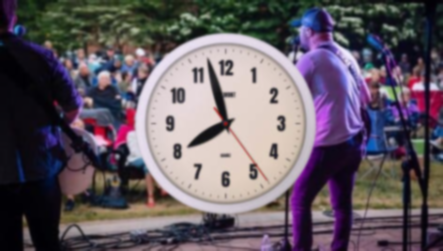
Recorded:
7.57.24
